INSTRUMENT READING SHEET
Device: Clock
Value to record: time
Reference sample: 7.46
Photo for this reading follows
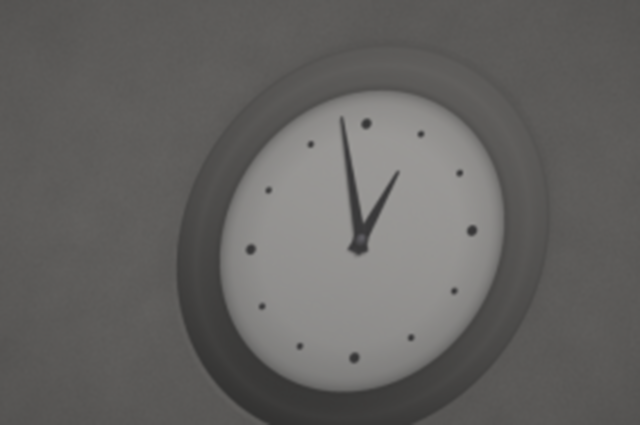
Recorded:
12.58
